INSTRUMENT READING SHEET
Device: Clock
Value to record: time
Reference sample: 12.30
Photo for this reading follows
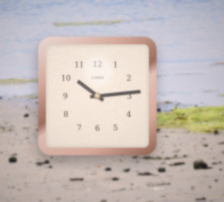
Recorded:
10.14
